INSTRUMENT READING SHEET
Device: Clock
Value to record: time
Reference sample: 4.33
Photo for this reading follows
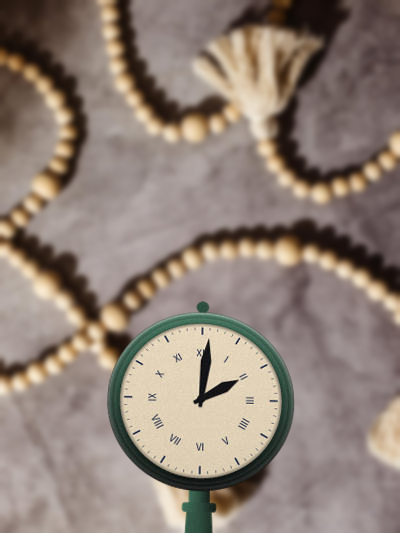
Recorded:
2.01
